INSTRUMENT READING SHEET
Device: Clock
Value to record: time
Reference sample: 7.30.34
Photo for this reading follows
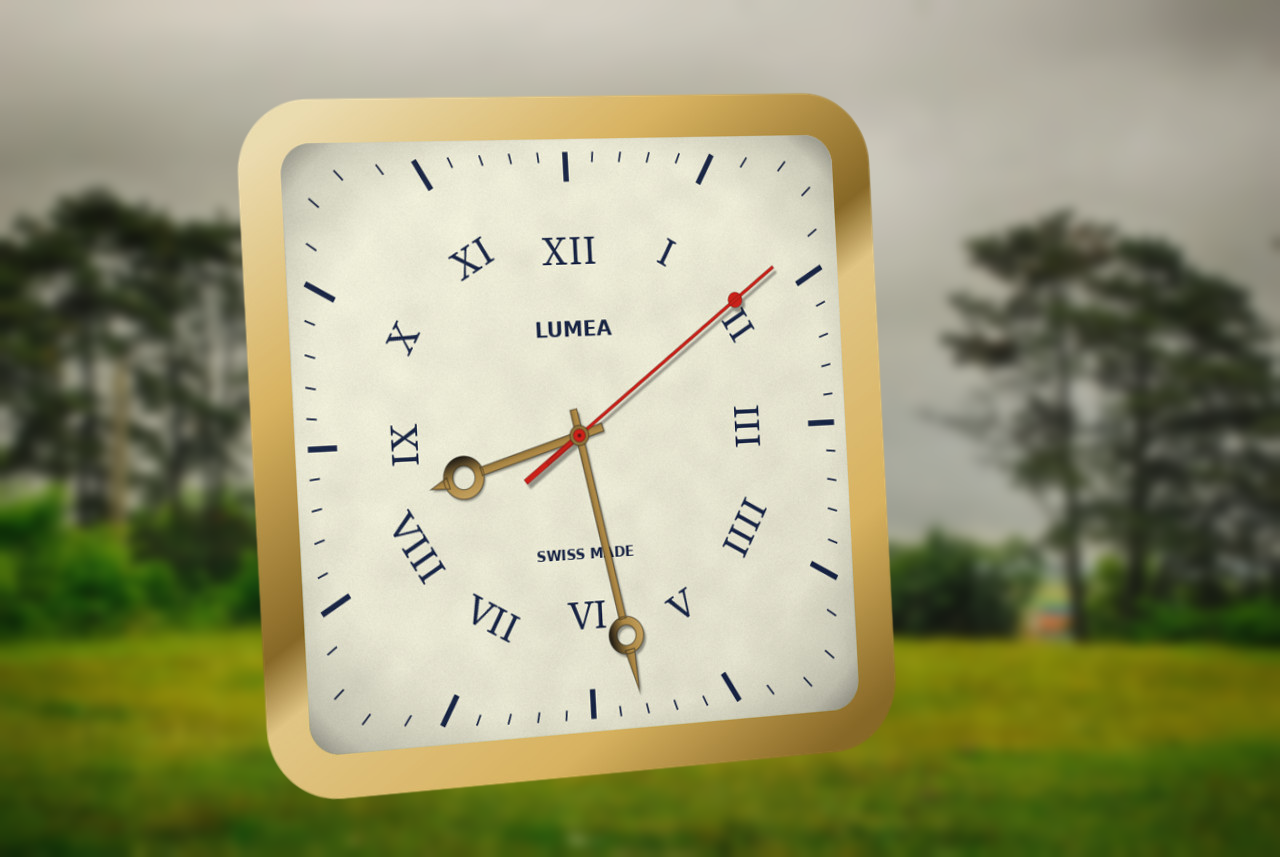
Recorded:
8.28.09
